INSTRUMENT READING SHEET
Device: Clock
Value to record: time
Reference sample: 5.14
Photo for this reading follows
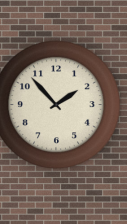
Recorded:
1.53
